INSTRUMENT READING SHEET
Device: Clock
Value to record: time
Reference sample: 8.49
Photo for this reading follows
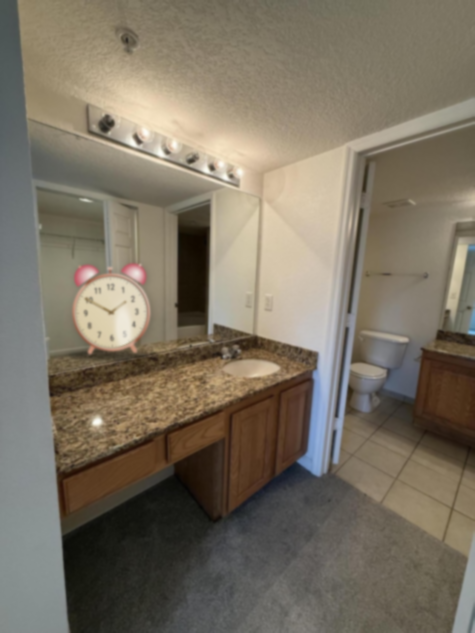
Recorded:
1.50
